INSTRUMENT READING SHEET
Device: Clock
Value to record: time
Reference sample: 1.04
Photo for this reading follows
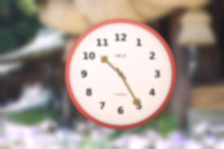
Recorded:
10.25
